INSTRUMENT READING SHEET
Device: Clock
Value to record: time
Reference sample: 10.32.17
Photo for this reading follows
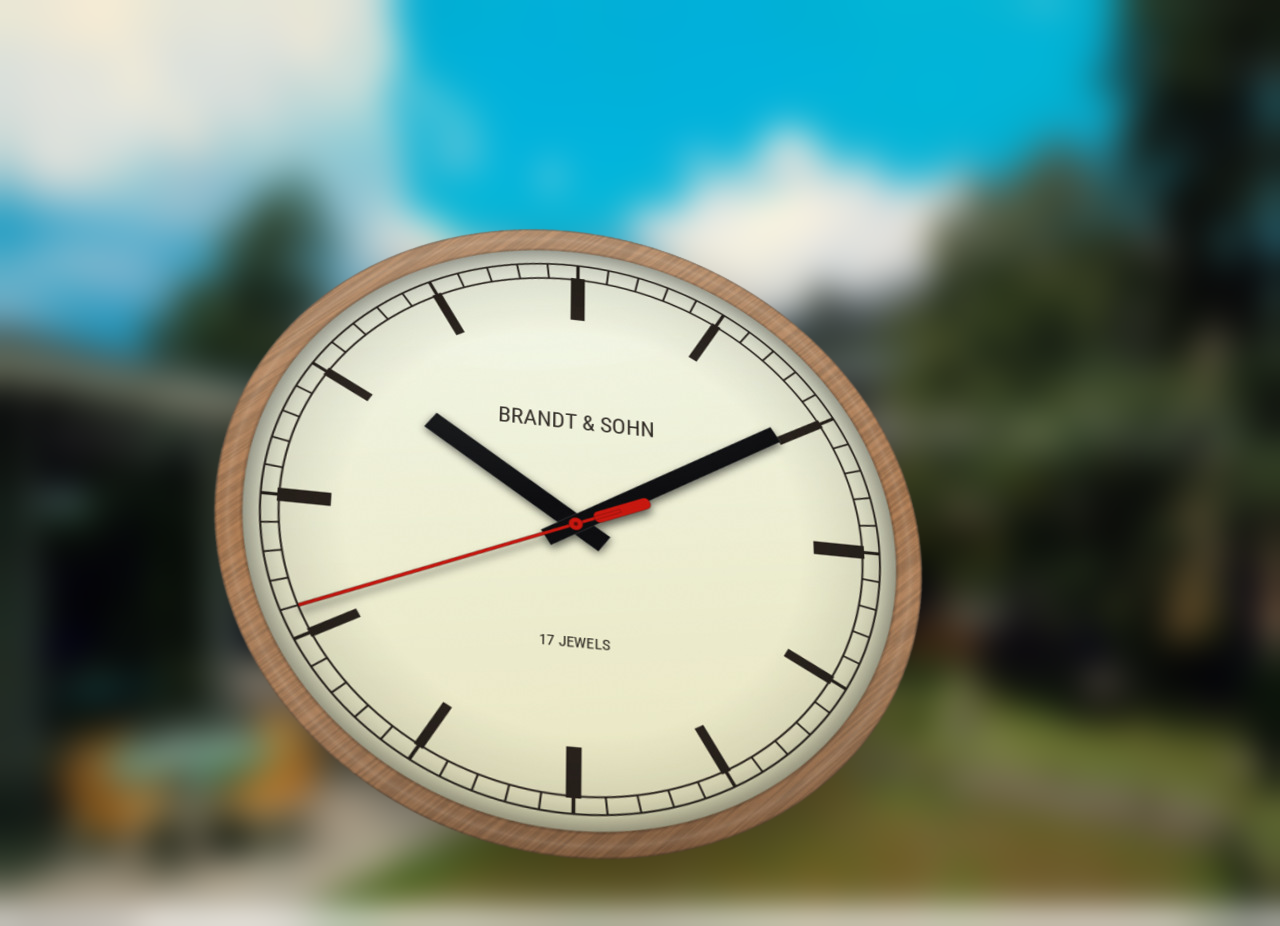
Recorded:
10.09.41
